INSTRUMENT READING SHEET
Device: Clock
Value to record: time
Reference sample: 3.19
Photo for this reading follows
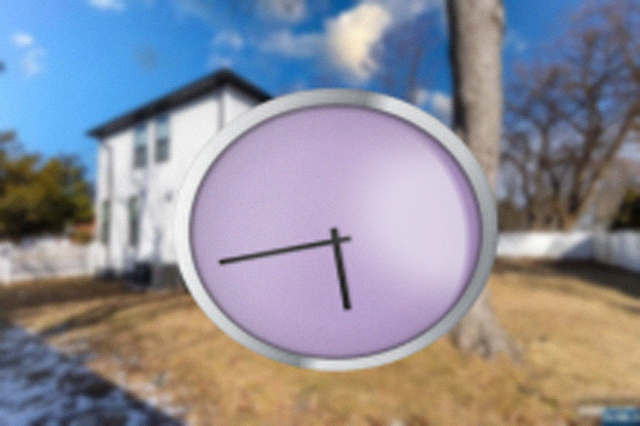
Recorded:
5.43
